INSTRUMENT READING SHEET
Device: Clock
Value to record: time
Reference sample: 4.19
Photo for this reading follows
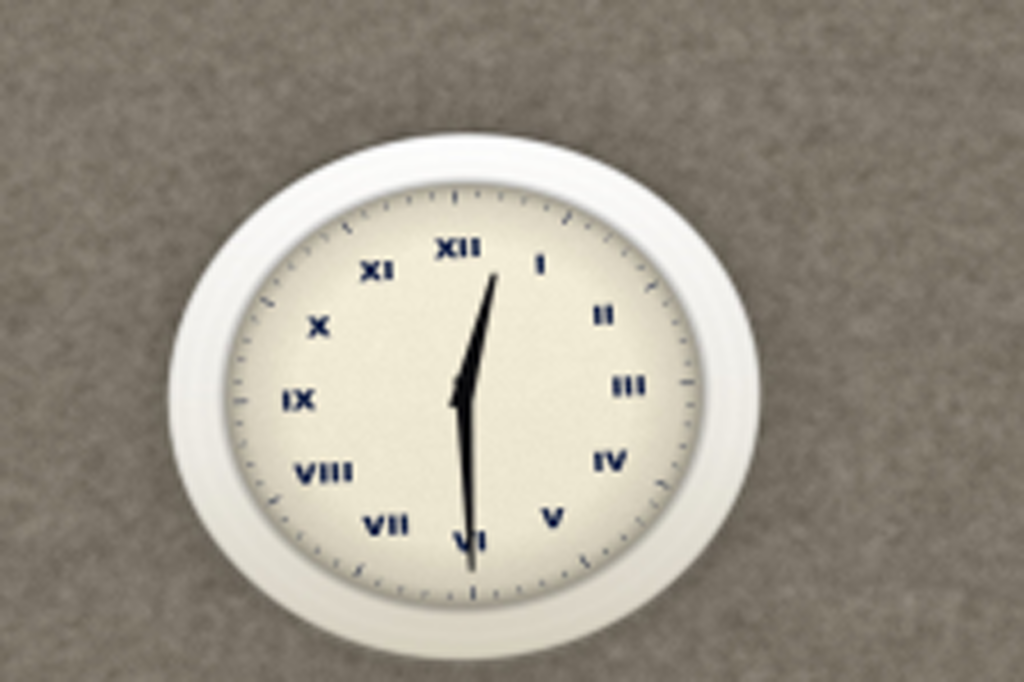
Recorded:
12.30
